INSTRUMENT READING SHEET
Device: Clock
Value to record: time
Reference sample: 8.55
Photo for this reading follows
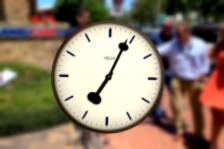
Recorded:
7.04
